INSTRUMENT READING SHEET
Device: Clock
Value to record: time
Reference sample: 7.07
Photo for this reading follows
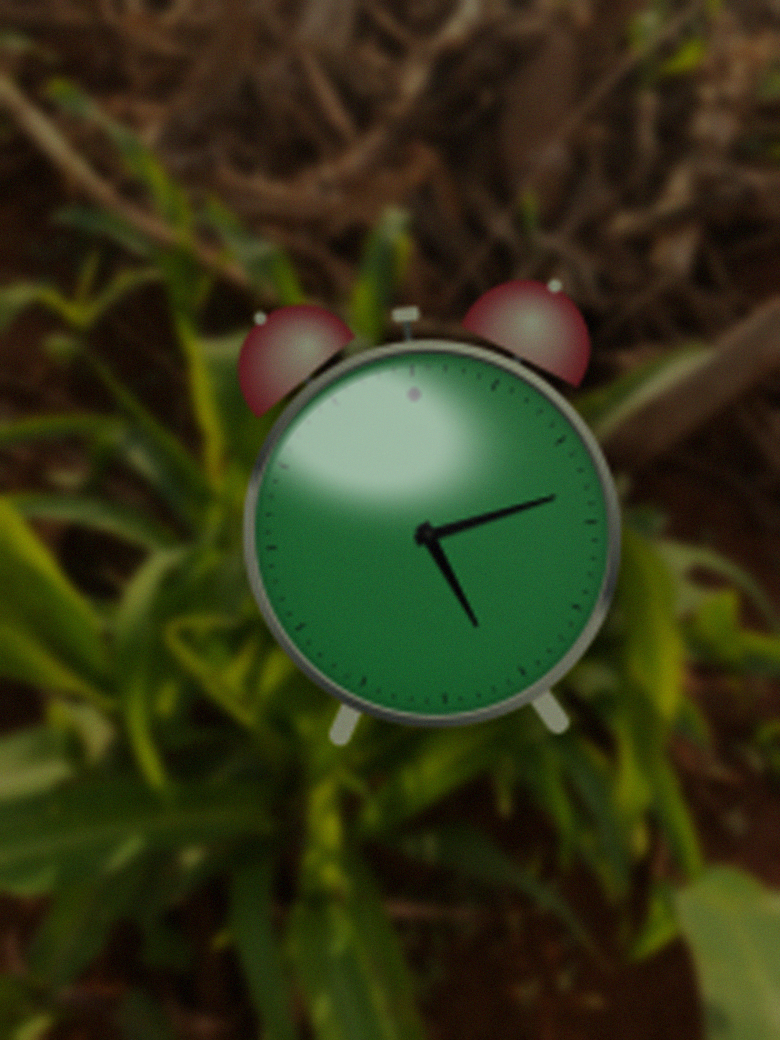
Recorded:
5.13
